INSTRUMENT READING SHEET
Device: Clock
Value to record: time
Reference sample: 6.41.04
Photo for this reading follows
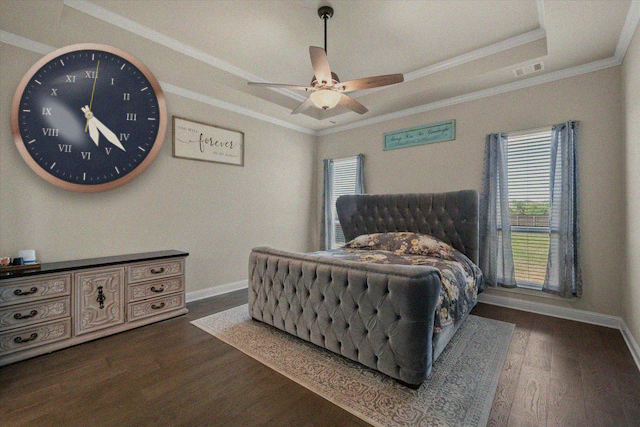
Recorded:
5.22.01
